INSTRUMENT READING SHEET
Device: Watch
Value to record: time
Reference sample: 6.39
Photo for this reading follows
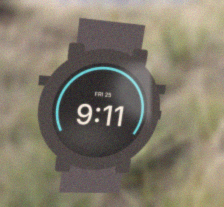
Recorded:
9.11
